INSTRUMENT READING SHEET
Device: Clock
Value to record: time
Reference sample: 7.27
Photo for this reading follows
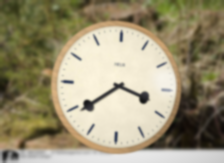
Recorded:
3.39
